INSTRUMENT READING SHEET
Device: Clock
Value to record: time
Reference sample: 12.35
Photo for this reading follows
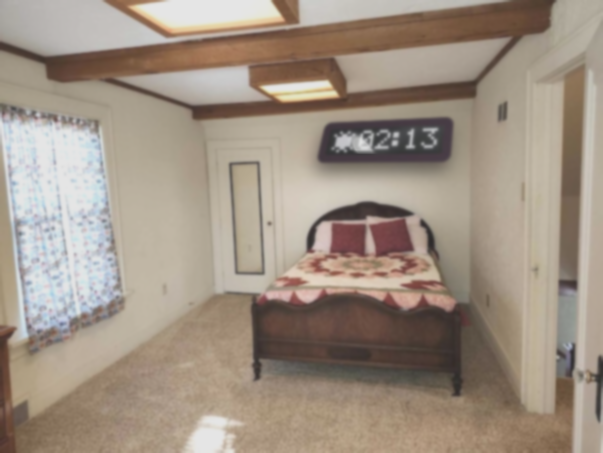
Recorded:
2.13
